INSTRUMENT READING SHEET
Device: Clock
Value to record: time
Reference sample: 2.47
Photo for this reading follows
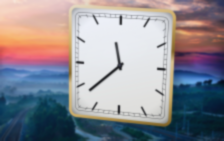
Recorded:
11.38
